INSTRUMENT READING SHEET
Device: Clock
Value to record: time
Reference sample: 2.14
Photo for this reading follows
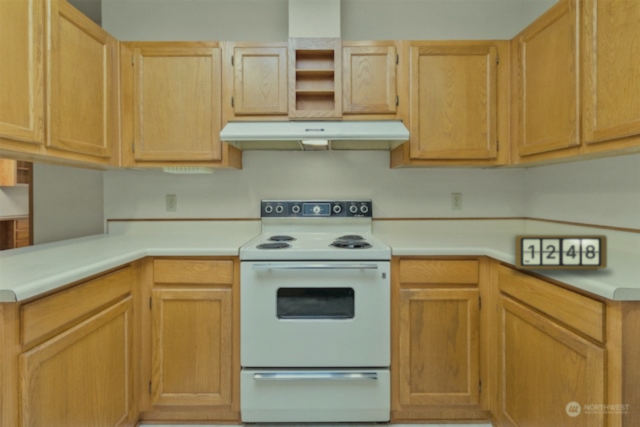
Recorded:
12.48
